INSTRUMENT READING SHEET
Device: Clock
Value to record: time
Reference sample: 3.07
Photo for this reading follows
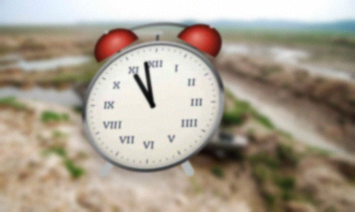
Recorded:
10.58
